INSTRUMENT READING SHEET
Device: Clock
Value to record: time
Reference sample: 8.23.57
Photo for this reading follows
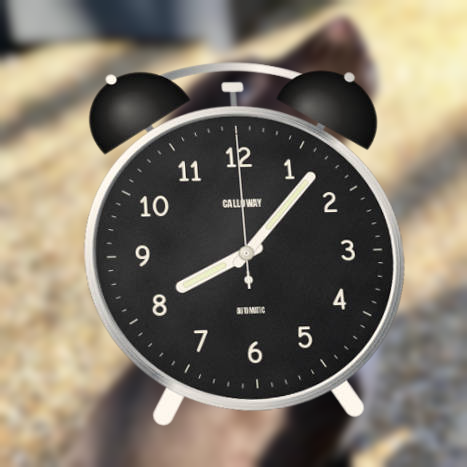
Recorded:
8.07.00
